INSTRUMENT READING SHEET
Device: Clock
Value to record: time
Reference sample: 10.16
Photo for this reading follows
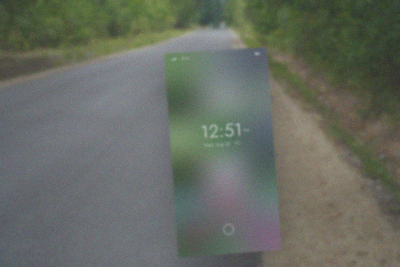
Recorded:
12.51
